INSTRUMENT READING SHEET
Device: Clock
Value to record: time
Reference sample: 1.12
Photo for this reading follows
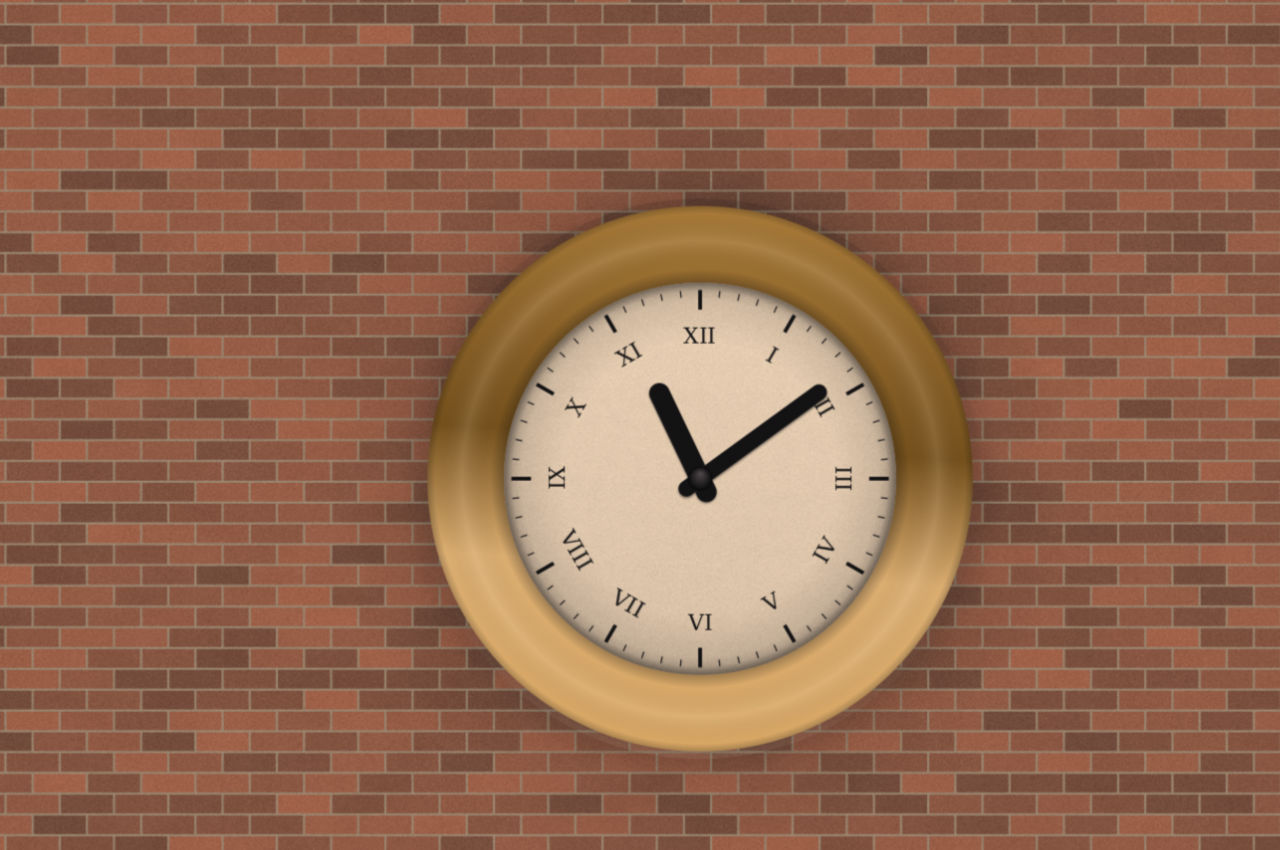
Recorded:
11.09
